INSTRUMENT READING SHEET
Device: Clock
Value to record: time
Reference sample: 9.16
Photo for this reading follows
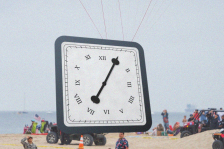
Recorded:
7.05
